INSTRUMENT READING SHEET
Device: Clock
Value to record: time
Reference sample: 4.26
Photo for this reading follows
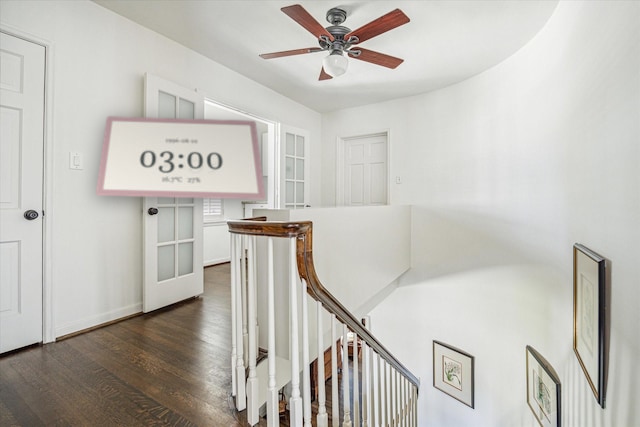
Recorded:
3.00
